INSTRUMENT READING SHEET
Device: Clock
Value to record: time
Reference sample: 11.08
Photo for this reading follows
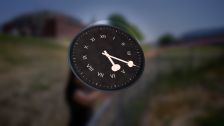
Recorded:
5.20
